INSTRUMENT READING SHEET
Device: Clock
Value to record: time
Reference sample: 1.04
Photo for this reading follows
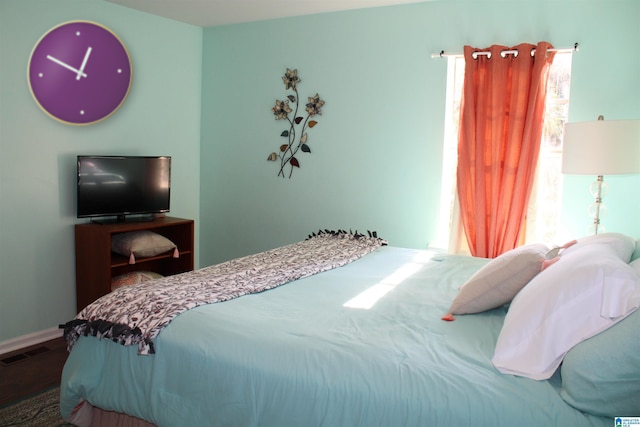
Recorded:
12.50
